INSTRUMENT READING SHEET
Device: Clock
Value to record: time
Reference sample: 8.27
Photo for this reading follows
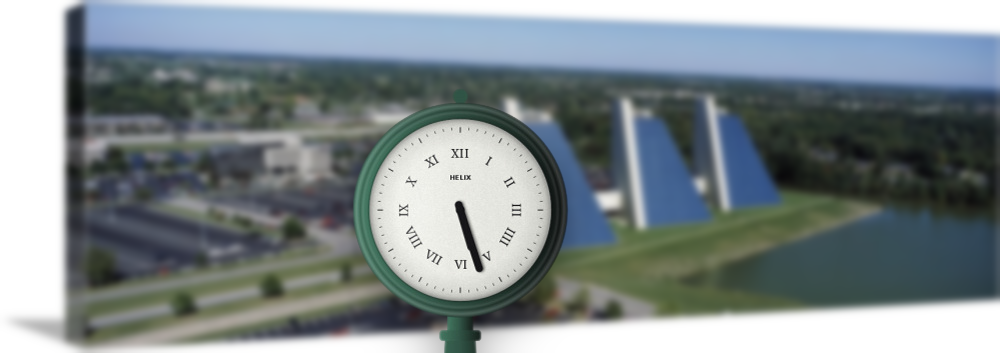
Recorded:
5.27
